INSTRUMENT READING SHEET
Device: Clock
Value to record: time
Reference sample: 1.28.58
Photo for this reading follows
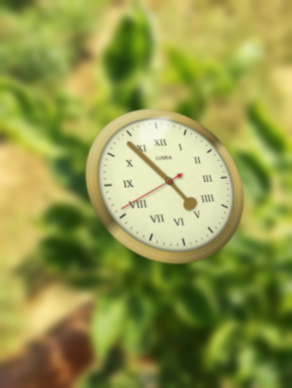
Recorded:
4.53.41
